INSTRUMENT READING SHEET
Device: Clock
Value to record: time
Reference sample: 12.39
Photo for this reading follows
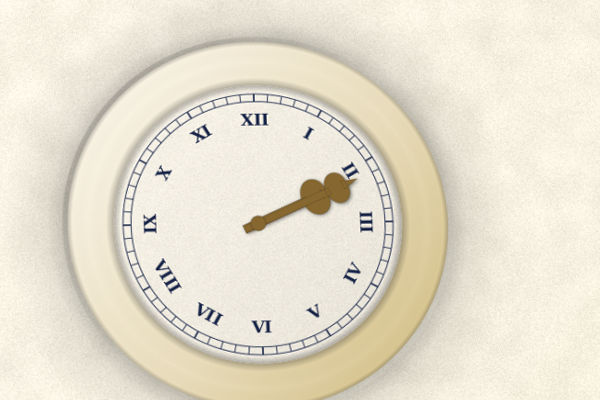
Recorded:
2.11
